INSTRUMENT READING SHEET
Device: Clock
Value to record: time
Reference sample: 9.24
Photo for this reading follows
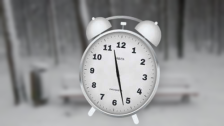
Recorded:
11.27
